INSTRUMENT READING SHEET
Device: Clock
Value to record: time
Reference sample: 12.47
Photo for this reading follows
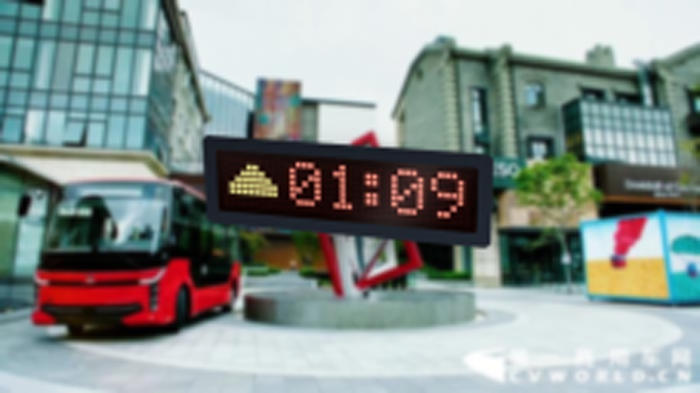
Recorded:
1.09
